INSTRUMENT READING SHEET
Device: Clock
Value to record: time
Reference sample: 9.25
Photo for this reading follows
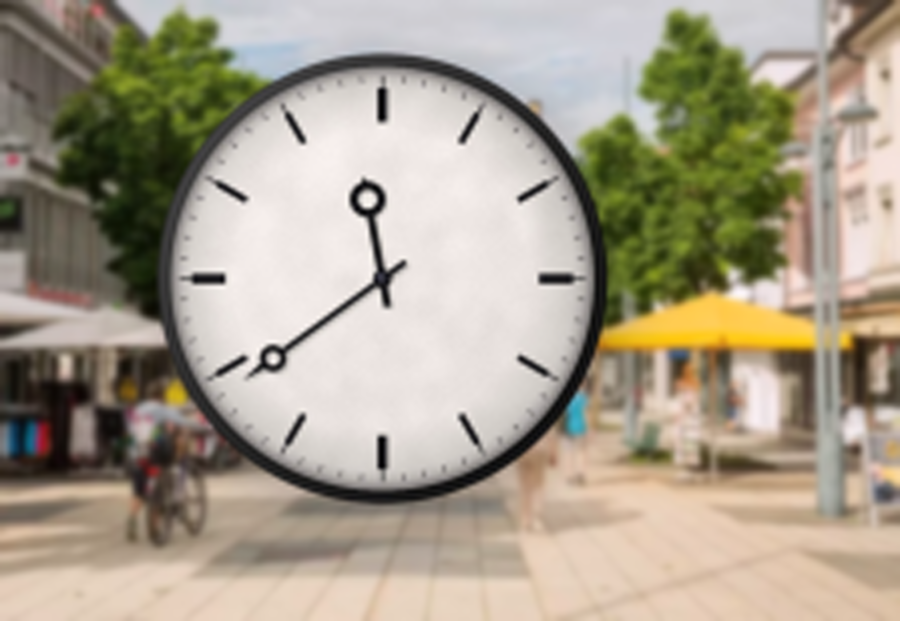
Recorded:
11.39
